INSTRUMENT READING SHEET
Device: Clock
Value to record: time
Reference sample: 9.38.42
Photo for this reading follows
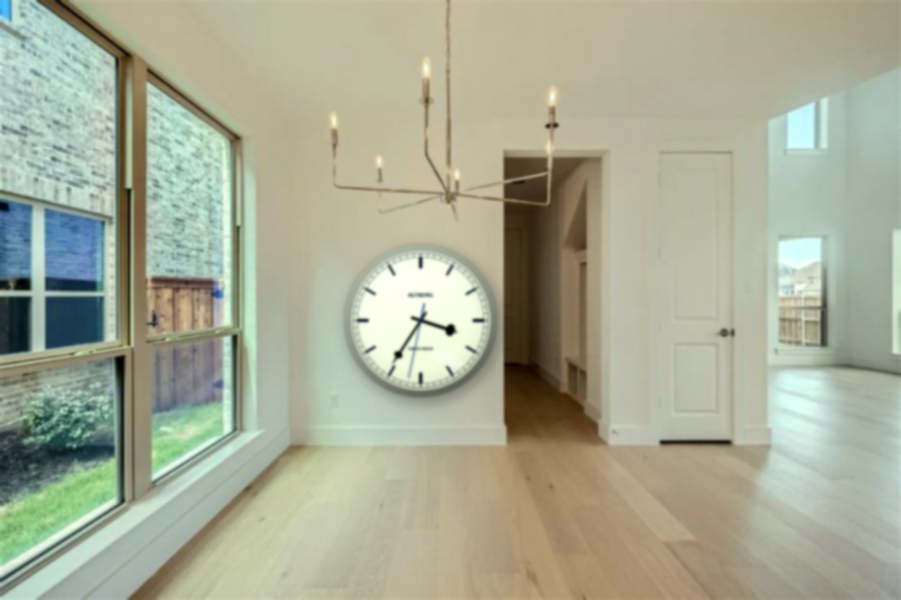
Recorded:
3.35.32
